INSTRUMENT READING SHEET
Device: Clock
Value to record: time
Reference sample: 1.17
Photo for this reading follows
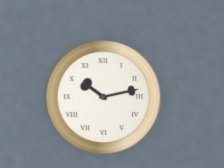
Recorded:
10.13
